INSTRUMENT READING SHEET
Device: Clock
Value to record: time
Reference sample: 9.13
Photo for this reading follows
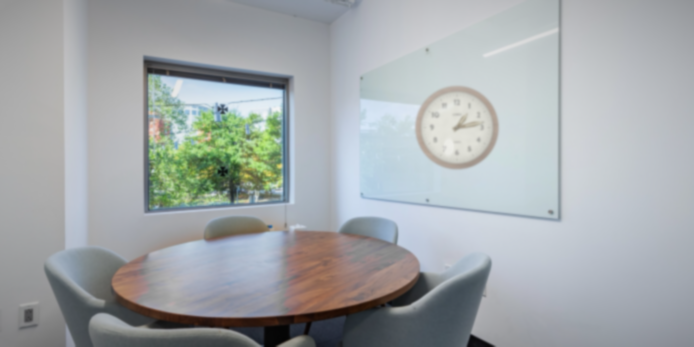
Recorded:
1.13
